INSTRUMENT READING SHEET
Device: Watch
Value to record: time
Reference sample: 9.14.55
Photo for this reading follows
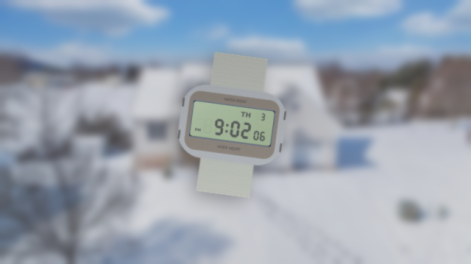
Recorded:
9.02.06
